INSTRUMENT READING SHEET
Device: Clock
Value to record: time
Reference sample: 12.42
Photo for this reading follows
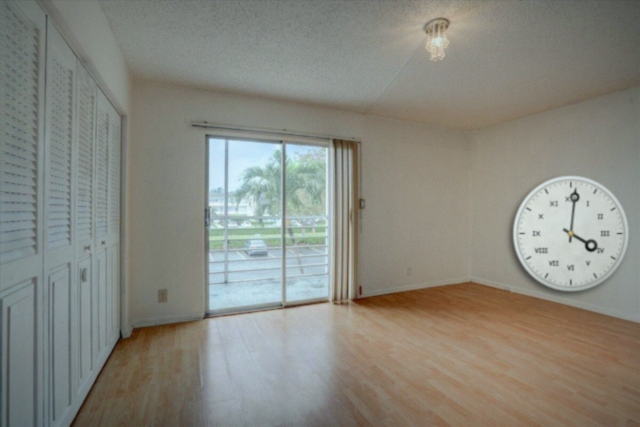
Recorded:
4.01
